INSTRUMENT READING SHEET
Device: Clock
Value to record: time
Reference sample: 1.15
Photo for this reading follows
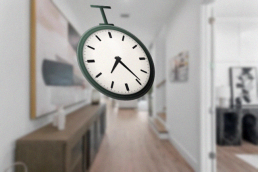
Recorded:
7.24
